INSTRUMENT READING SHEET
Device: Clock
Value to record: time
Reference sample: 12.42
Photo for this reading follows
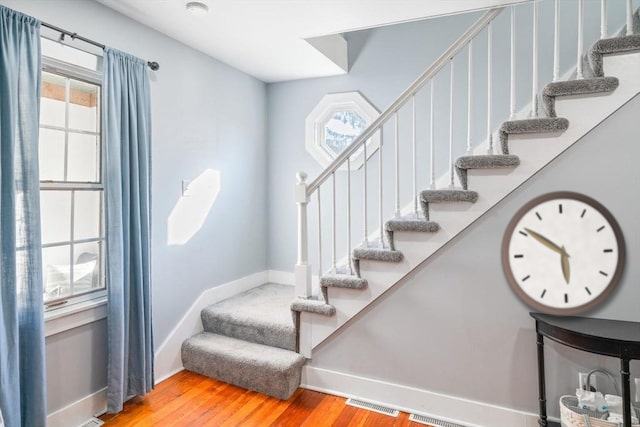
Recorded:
5.51
